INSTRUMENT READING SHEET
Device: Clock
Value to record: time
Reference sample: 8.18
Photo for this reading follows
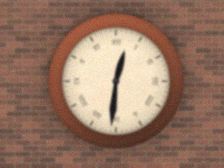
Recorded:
12.31
